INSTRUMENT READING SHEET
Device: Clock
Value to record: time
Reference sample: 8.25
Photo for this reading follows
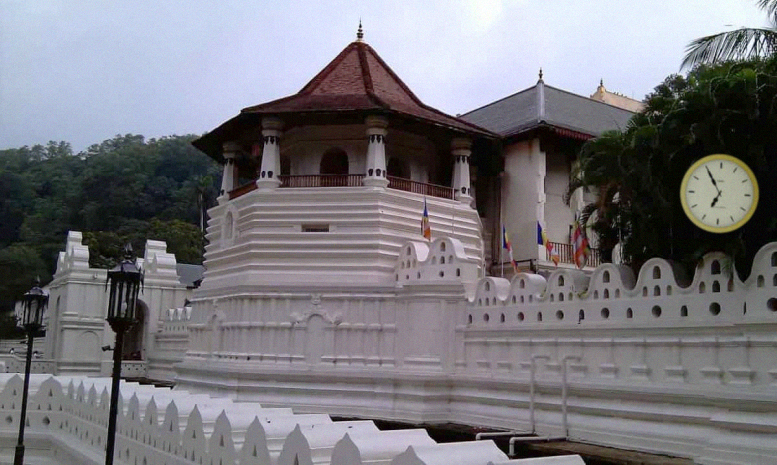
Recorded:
6.55
